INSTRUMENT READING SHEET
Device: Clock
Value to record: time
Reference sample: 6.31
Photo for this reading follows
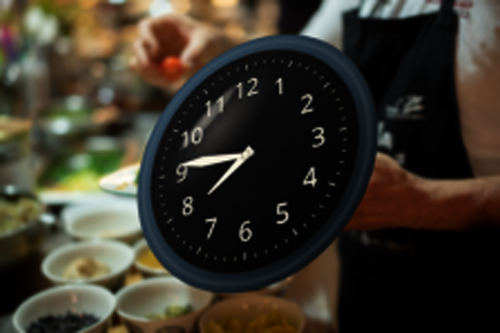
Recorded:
7.46
